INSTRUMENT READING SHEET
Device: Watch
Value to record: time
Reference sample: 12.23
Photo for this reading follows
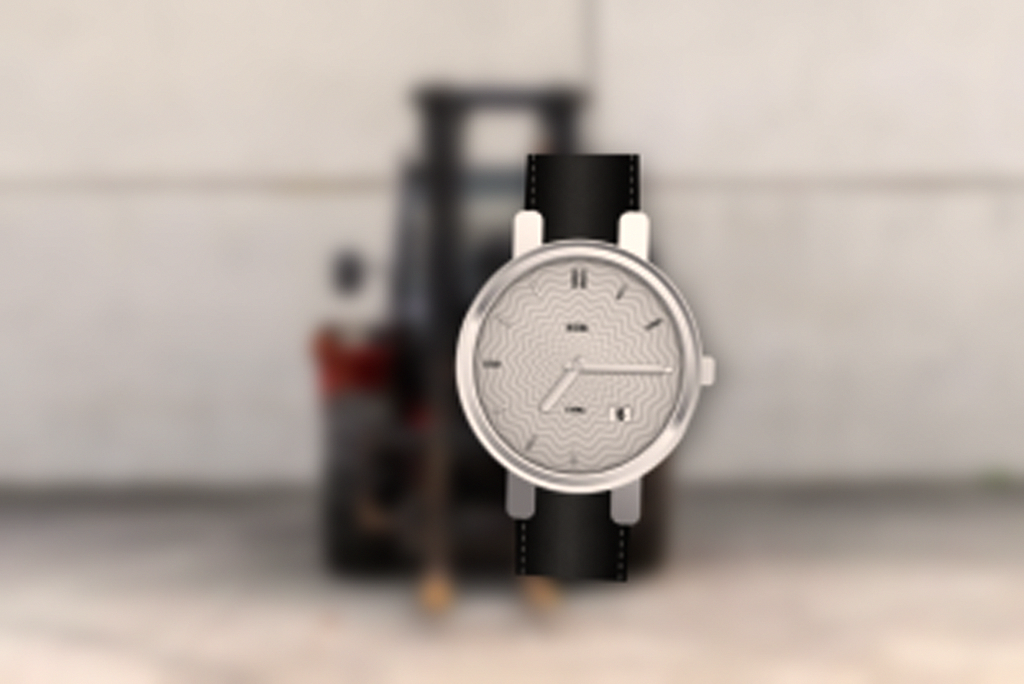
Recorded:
7.15
